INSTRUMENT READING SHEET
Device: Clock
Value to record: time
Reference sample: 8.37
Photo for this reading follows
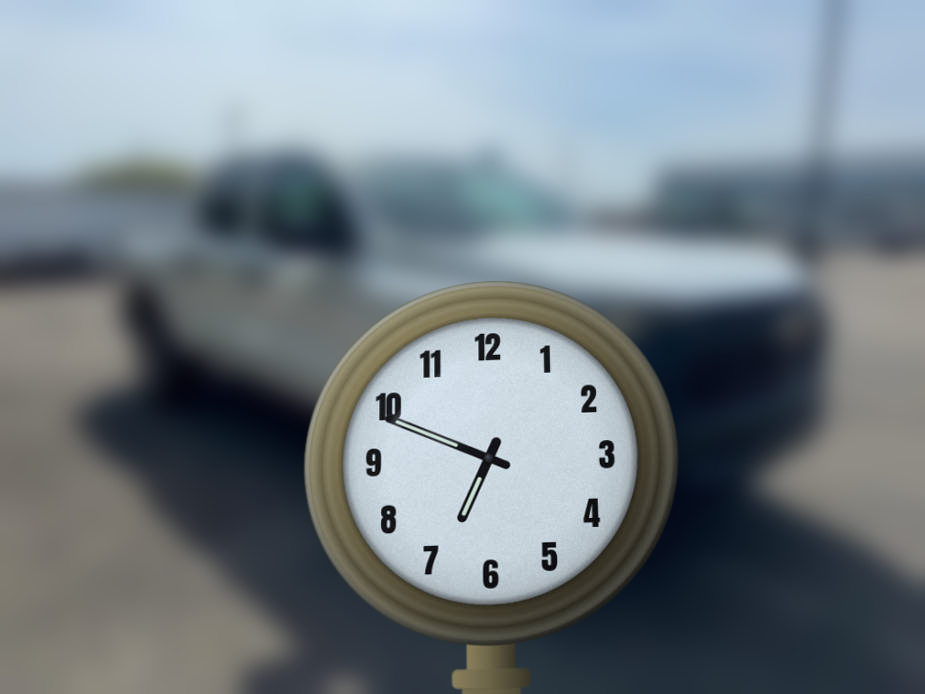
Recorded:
6.49
